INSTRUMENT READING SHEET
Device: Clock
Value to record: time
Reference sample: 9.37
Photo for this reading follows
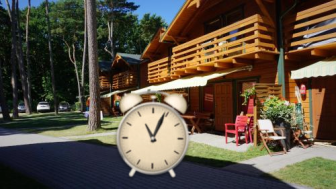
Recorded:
11.04
